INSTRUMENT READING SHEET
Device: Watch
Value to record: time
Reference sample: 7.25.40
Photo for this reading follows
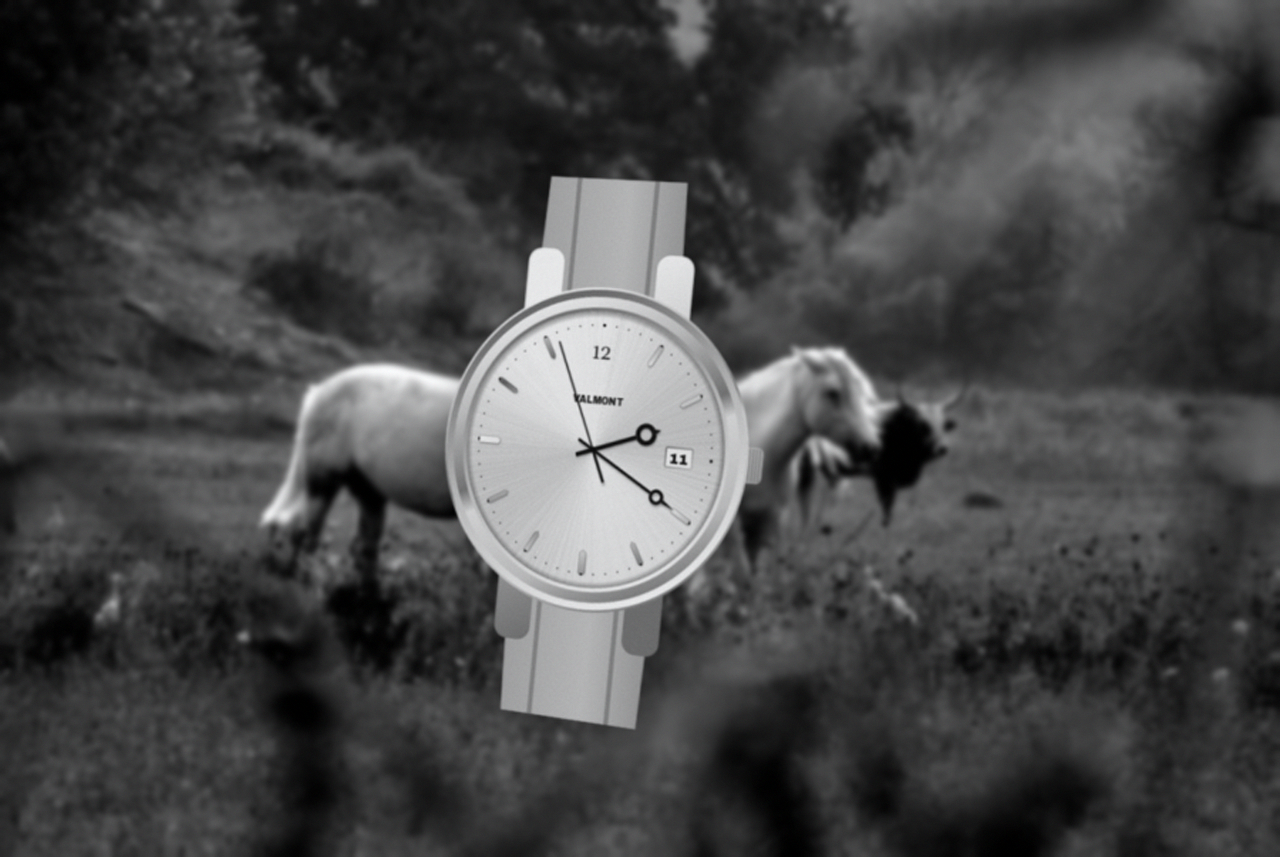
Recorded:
2.19.56
